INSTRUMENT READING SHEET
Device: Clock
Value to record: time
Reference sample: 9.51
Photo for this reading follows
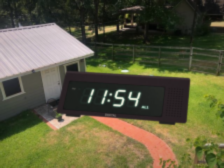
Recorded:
11.54
